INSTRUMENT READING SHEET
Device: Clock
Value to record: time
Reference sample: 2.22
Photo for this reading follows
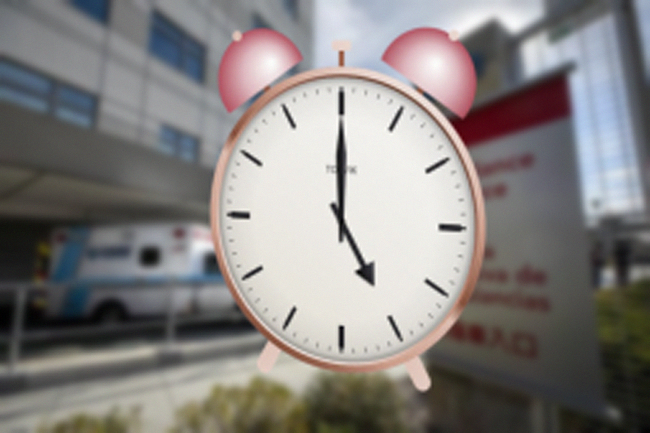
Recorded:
5.00
